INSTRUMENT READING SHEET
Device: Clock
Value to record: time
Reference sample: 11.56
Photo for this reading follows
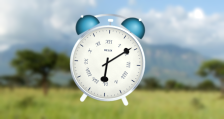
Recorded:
6.09
